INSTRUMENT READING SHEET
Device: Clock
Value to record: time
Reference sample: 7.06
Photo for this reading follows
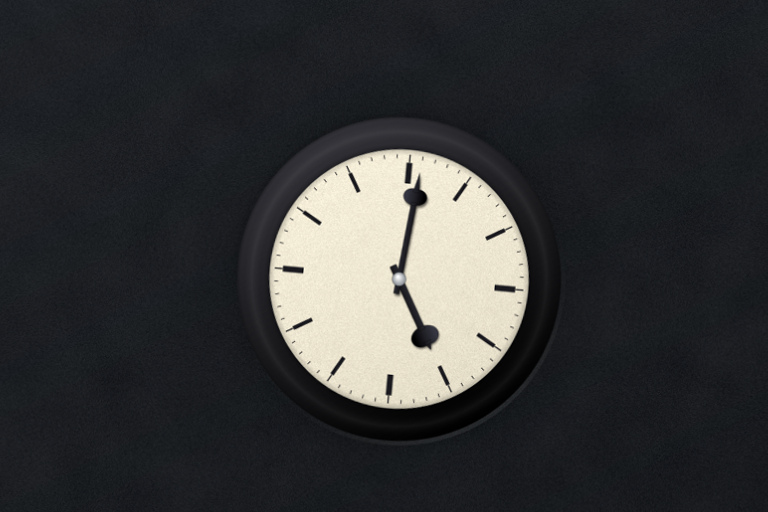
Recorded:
5.01
